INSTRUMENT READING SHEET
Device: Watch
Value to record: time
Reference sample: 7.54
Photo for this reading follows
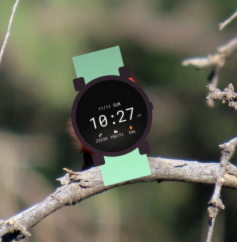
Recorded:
10.27
